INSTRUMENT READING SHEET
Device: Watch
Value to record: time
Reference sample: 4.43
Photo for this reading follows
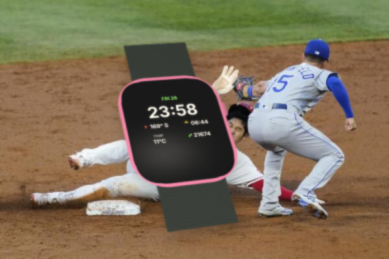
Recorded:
23.58
